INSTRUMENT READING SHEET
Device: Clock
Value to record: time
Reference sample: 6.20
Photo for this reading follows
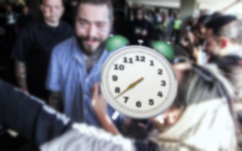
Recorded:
7.38
